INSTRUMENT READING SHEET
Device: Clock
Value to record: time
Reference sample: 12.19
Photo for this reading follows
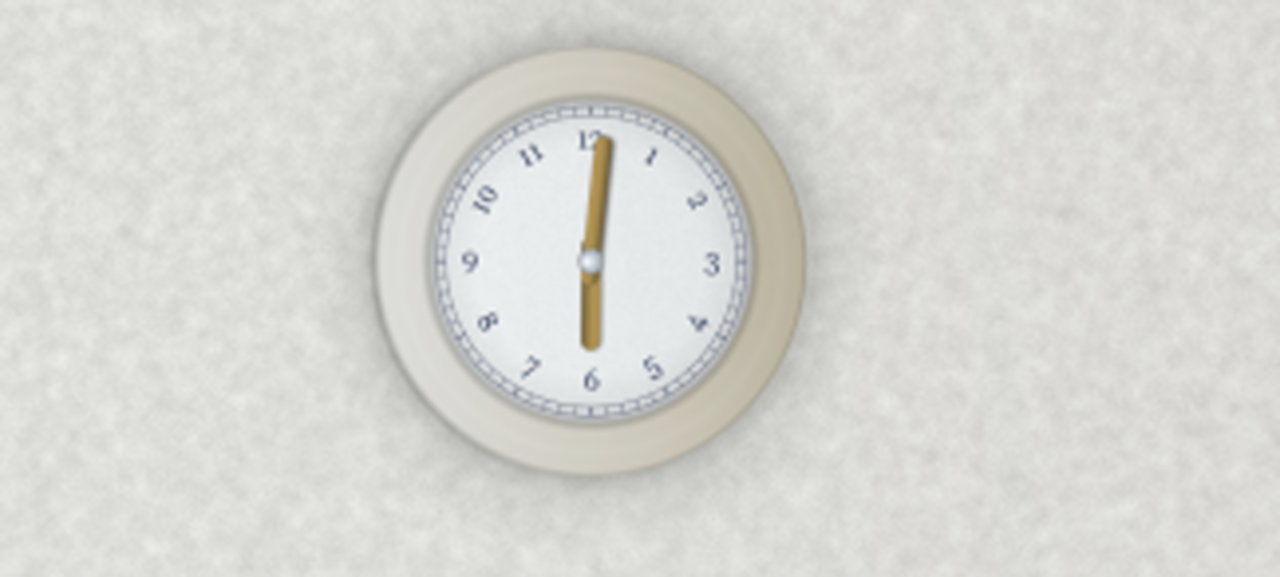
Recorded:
6.01
